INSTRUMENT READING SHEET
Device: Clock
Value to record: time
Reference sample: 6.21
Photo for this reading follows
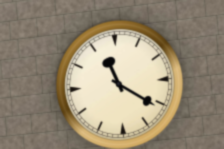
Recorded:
11.21
